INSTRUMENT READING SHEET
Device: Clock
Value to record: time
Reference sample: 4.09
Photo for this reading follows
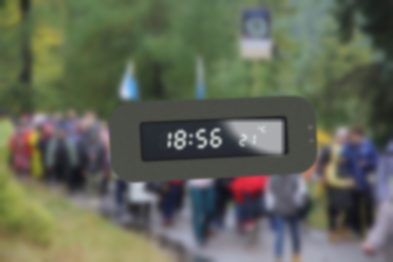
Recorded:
18.56
